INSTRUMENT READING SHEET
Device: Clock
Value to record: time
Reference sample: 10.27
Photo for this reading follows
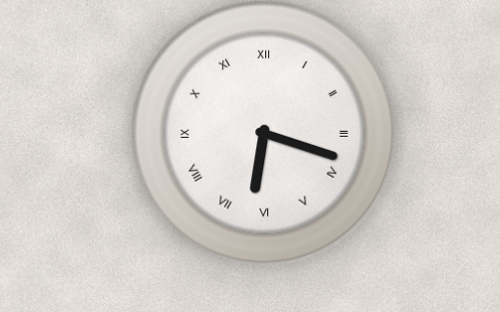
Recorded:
6.18
